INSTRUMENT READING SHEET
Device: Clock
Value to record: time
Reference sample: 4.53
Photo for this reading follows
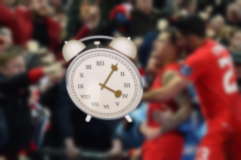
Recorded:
4.06
